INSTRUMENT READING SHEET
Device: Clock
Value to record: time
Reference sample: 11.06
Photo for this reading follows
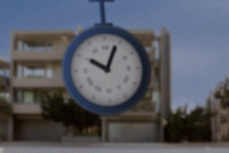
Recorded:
10.04
